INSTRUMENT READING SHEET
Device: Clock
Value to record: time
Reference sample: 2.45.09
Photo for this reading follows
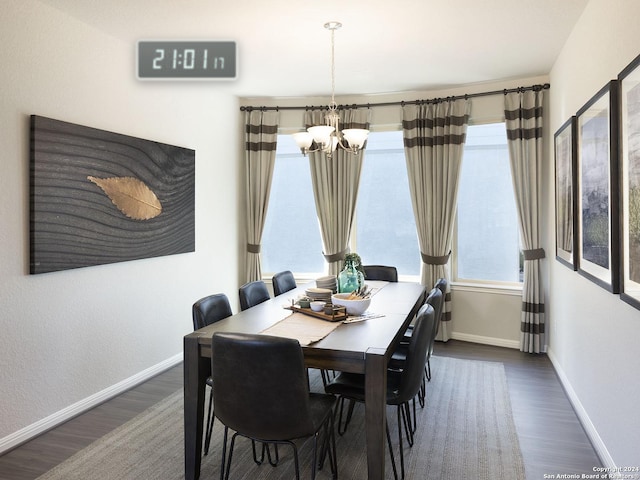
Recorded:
21.01.17
